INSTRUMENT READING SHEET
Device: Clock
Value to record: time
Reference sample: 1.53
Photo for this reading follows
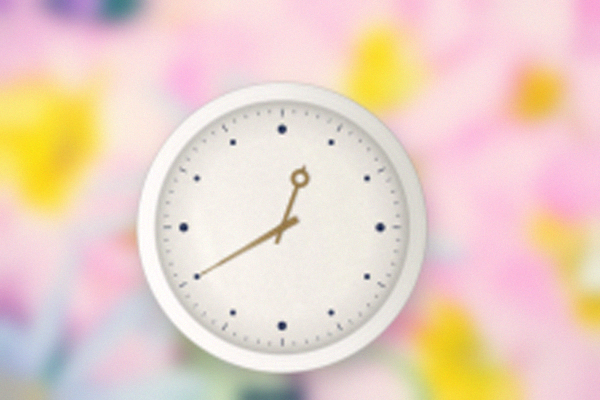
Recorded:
12.40
